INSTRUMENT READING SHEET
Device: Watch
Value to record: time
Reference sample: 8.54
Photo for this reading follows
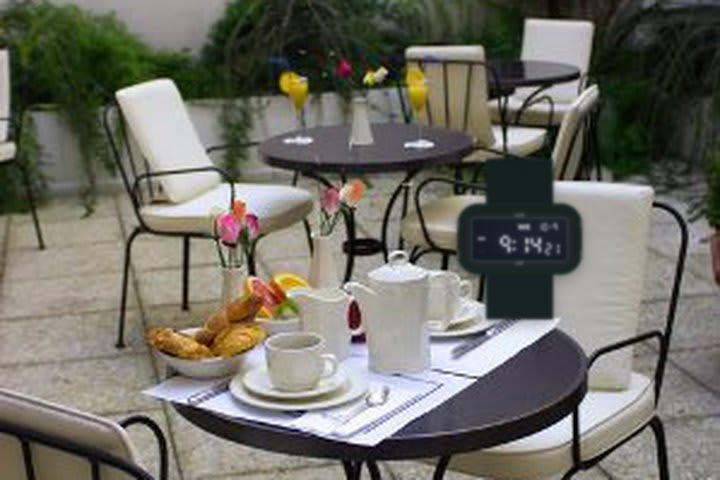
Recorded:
9.14
